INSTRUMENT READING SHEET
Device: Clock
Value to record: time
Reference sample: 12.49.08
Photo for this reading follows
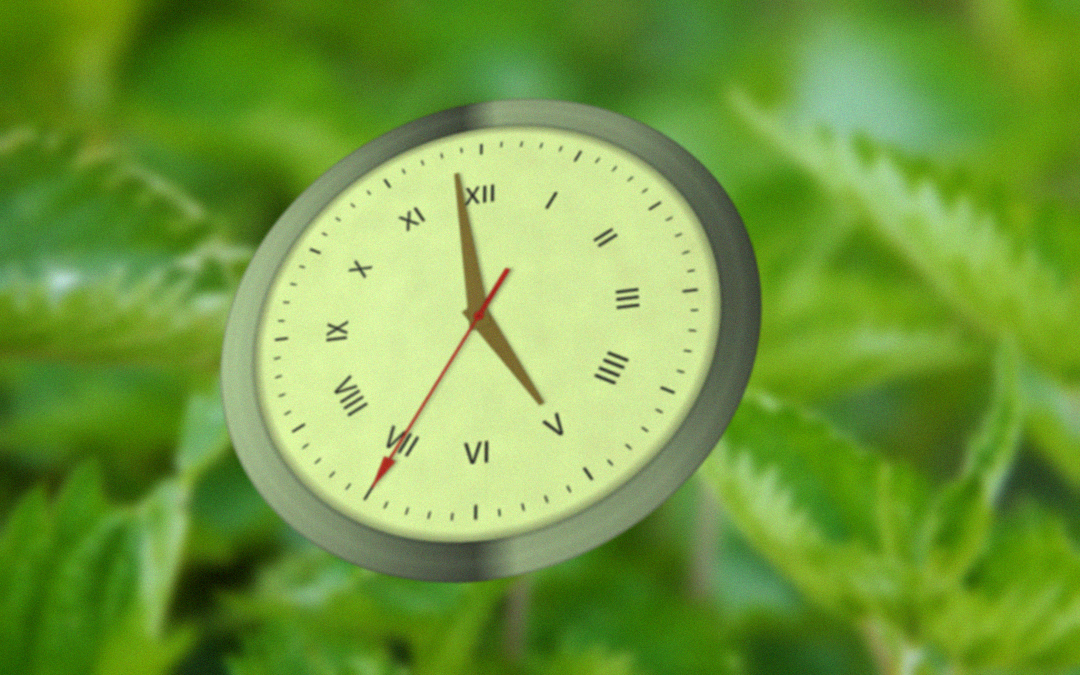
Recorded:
4.58.35
